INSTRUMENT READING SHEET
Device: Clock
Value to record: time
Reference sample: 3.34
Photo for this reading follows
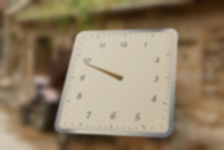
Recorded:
9.49
